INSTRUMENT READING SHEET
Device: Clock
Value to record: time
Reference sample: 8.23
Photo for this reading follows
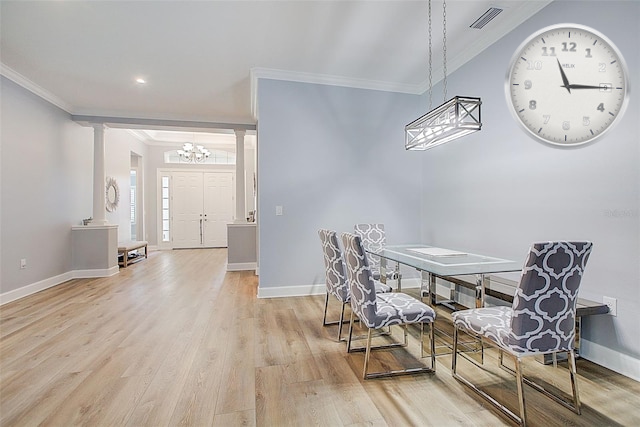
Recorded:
11.15
